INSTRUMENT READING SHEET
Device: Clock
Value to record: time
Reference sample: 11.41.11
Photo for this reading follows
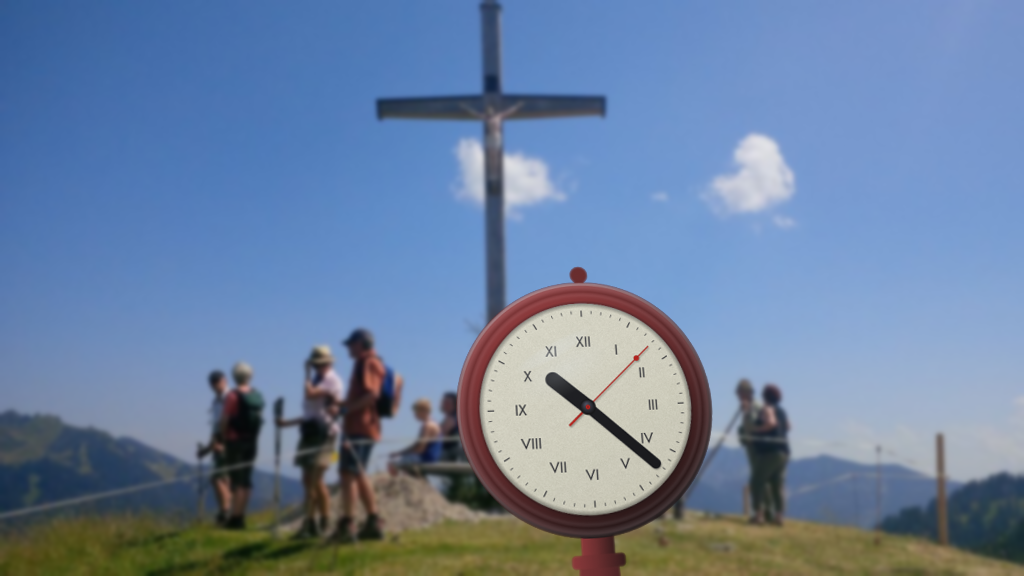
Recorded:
10.22.08
